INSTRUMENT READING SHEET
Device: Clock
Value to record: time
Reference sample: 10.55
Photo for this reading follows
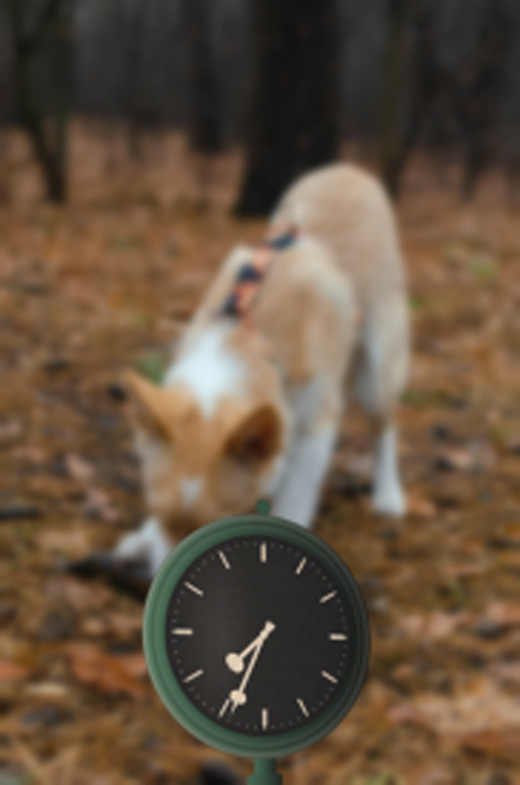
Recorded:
7.34
